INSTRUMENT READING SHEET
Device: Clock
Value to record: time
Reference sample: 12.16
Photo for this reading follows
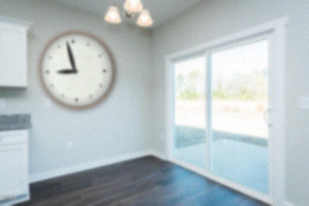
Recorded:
8.58
